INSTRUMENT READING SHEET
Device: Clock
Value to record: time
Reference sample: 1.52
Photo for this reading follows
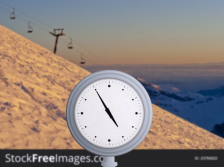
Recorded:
4.55
